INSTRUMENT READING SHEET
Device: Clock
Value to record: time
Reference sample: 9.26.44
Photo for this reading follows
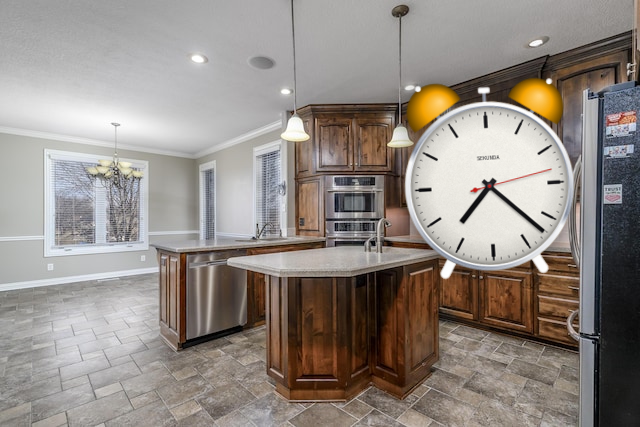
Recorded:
7.22.13
